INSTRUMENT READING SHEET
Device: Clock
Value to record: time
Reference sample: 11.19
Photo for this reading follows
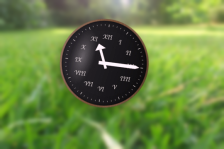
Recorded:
11.15
